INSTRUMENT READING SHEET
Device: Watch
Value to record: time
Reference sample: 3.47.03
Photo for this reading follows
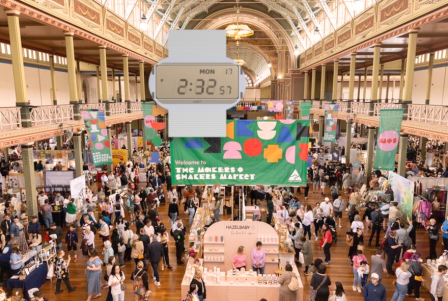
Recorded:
2.32.57
